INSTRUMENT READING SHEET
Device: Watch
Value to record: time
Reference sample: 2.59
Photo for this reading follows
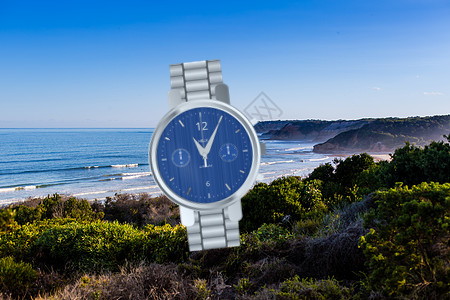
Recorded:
11.05
